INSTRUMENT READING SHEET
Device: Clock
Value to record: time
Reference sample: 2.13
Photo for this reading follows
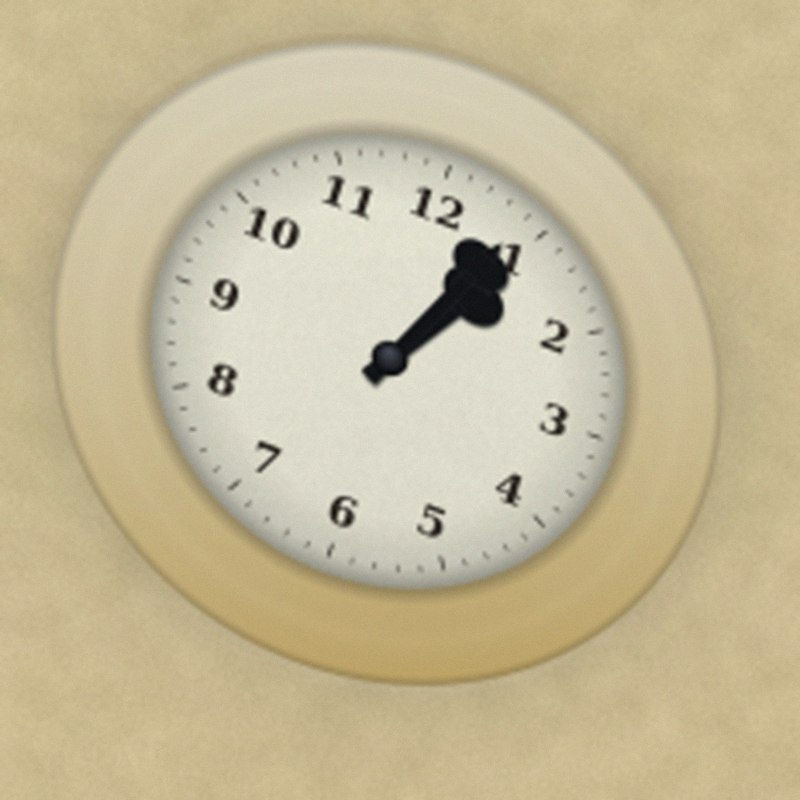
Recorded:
1.04
